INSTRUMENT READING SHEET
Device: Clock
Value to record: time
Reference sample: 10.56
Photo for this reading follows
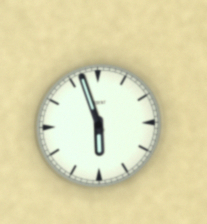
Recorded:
5.57
